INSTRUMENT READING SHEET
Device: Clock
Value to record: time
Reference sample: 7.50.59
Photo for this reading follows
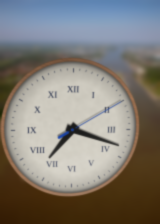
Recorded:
7.18.10
